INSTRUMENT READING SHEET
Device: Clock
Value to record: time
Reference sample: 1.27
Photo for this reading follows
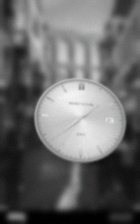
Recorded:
1.38
